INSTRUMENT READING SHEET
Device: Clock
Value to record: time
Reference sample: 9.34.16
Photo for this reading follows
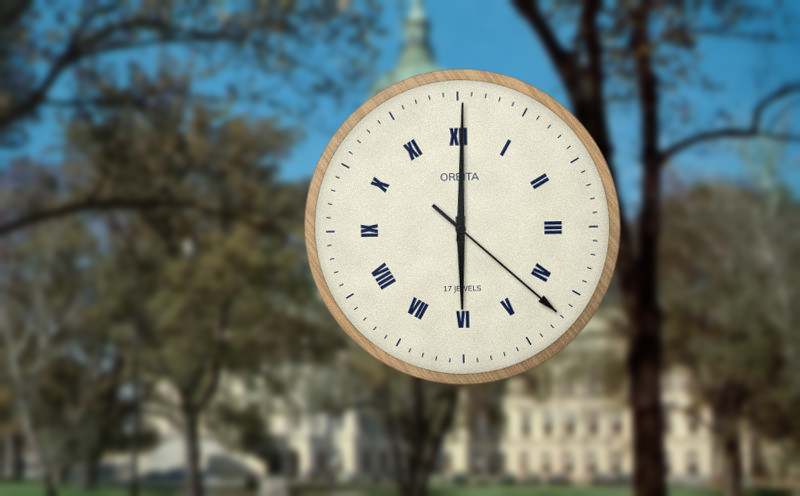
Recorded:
6.00.22
